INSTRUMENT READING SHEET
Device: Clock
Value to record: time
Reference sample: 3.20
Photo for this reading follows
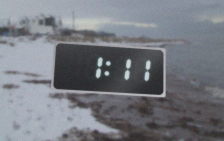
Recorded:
1.11
